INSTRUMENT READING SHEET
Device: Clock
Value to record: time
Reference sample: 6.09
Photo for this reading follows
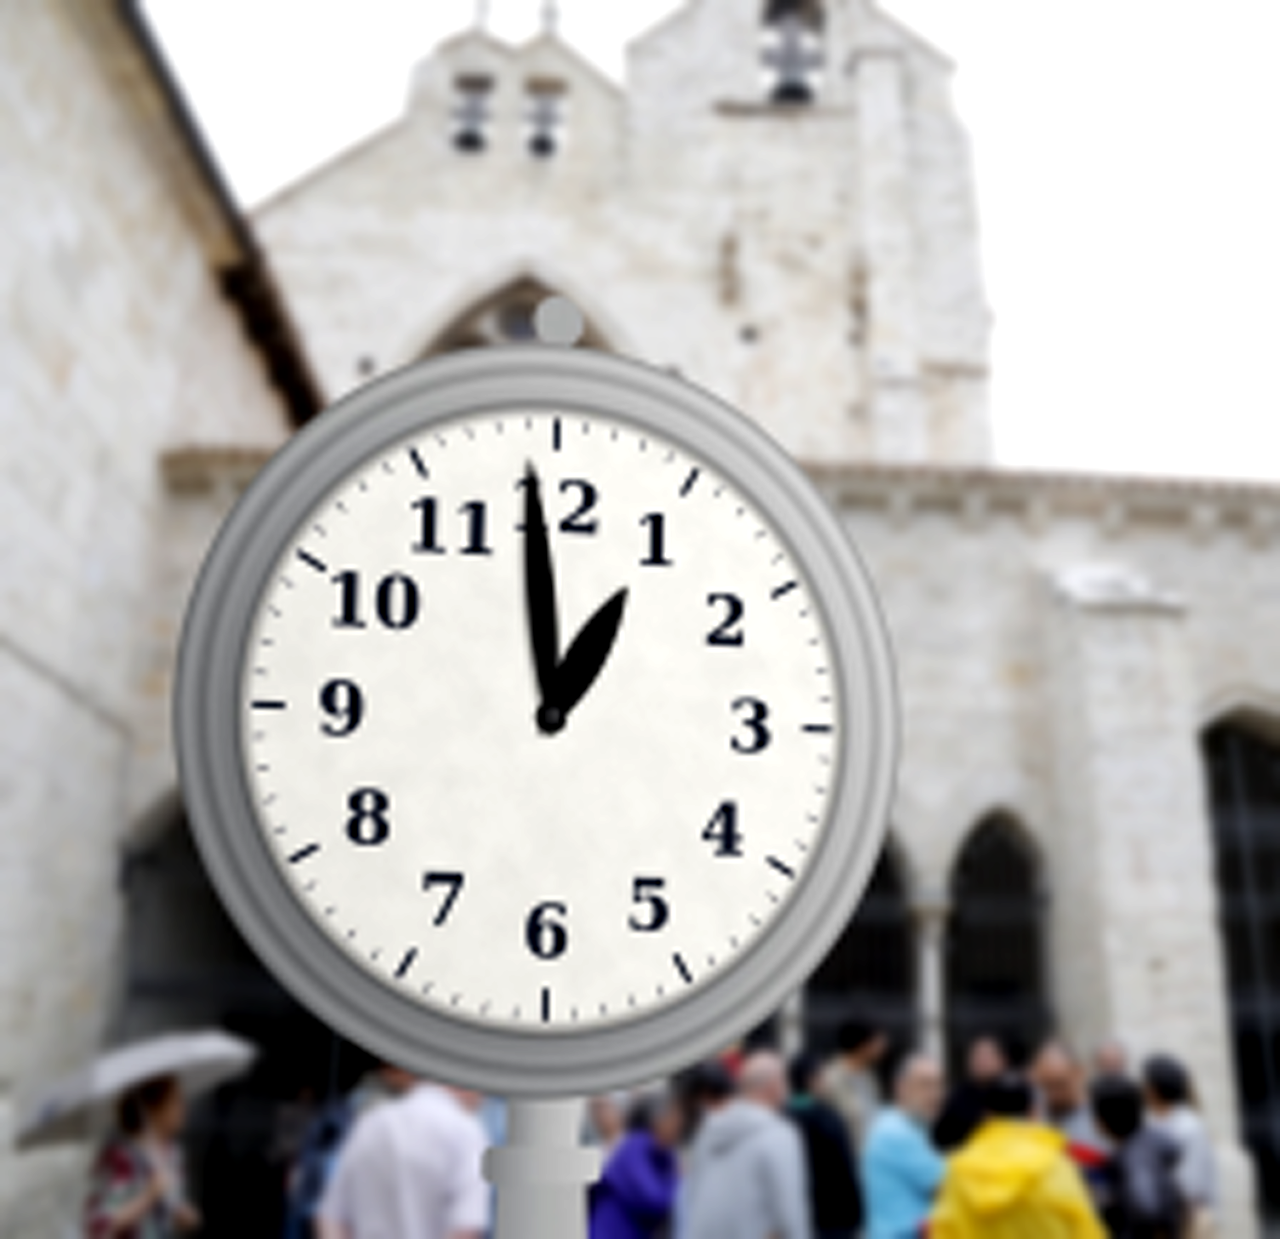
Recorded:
12.59
